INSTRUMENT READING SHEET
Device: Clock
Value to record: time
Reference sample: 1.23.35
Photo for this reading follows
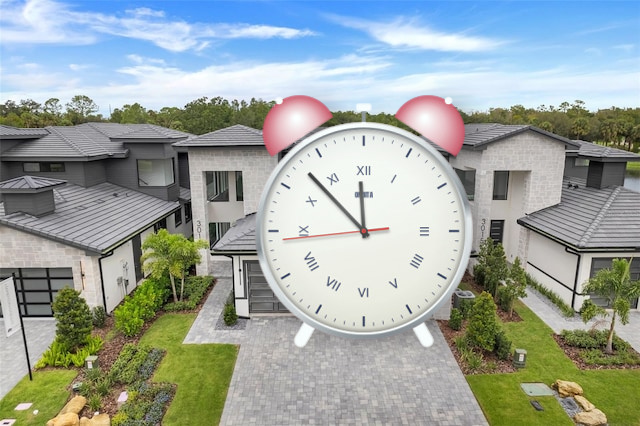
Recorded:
11.52.44
